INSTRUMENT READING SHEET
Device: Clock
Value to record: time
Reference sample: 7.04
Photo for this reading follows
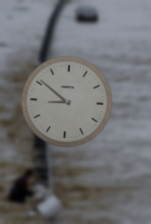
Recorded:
8.51
